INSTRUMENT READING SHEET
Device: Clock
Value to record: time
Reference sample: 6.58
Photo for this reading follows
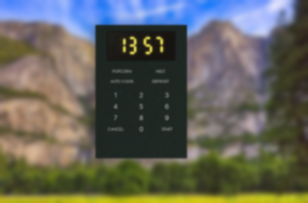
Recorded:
13.57
